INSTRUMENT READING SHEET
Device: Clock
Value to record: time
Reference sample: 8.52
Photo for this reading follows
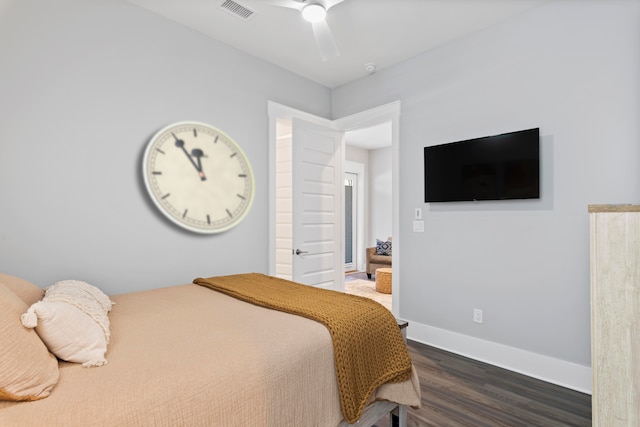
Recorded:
11.55
